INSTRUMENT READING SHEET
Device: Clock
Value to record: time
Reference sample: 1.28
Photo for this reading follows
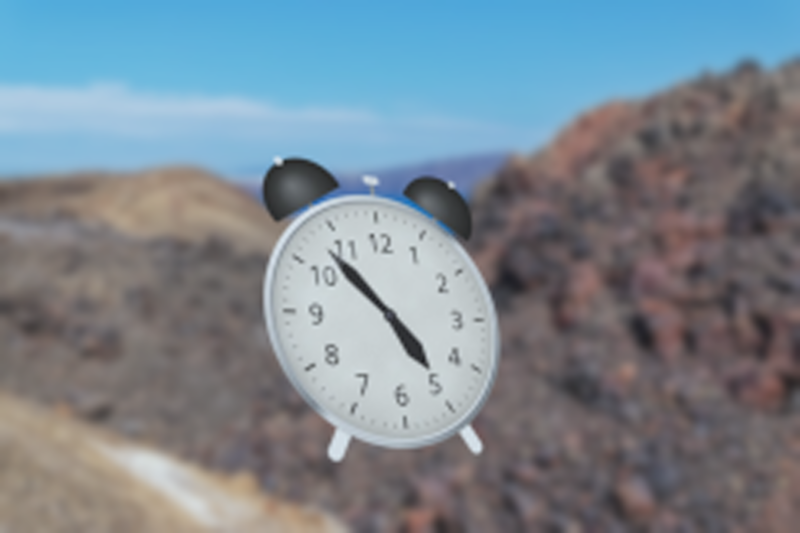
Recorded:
4.53
